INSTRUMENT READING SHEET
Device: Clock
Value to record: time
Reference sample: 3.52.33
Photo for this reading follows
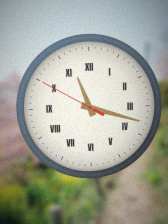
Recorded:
11.17.50
